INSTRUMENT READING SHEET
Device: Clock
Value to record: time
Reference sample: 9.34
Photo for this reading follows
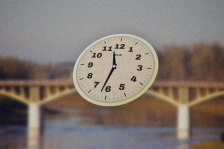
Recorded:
11.32
